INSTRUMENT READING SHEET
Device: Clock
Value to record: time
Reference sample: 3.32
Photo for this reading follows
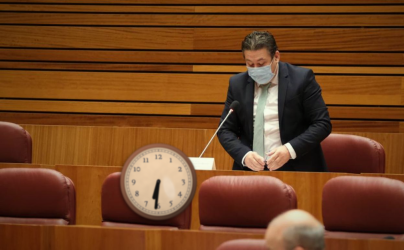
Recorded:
6.31
